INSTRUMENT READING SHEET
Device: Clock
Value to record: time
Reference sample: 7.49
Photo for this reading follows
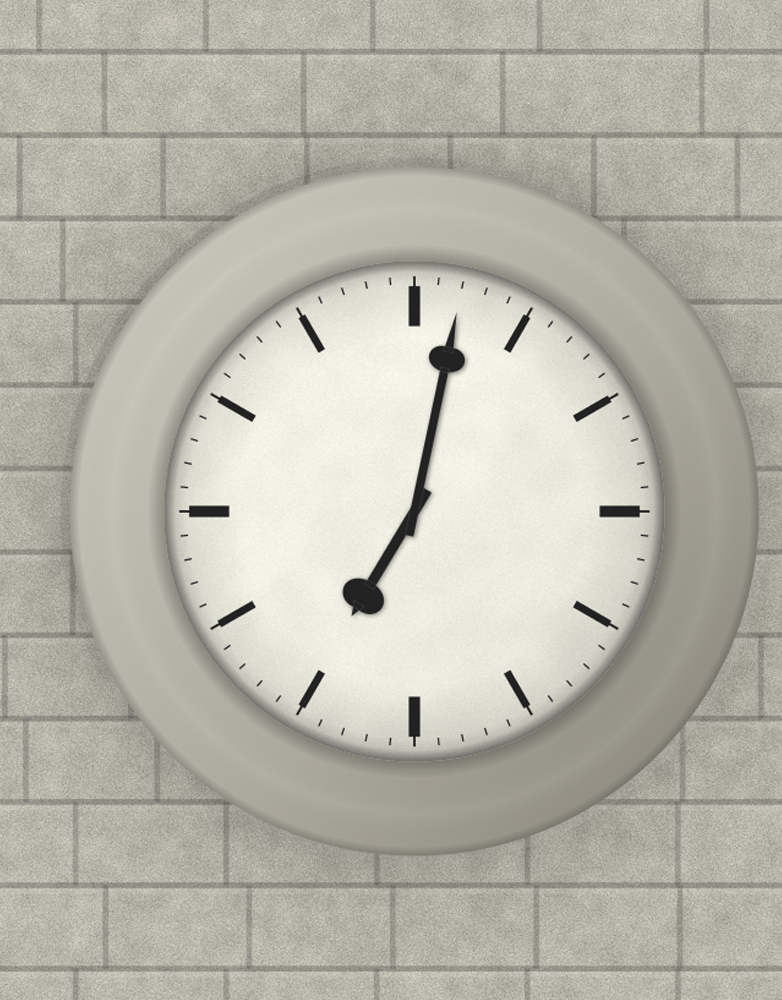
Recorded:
7.02
